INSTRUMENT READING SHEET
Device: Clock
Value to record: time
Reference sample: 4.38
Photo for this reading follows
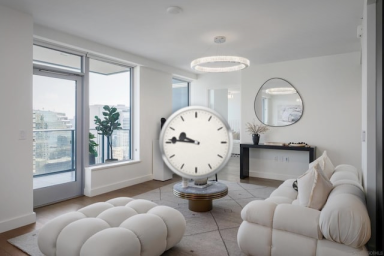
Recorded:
9.46
